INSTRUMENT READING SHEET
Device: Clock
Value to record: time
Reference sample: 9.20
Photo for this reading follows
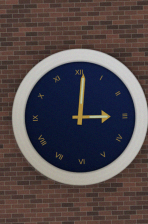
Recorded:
3.01
